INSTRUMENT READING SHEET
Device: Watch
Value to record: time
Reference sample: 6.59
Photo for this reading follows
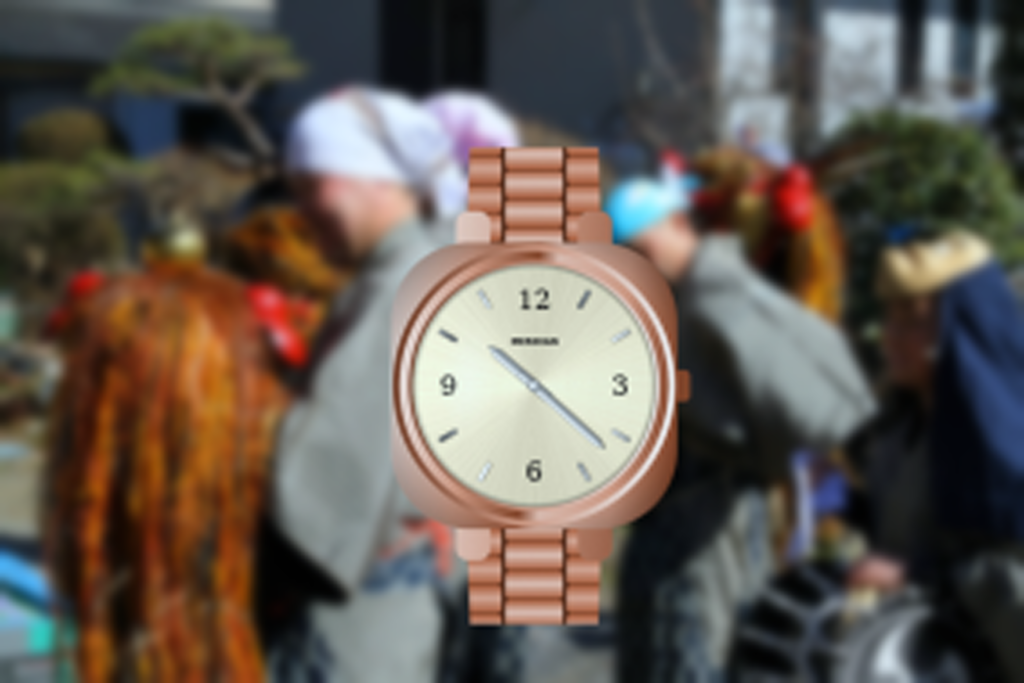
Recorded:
10.22
